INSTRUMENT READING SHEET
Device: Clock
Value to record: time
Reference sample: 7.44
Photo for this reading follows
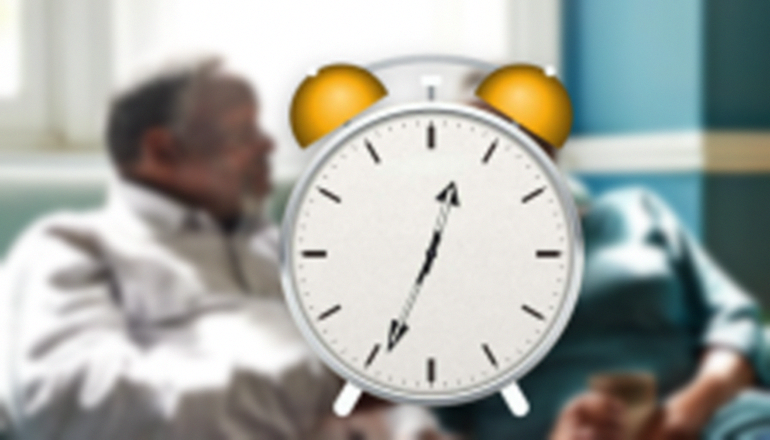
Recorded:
12.34
